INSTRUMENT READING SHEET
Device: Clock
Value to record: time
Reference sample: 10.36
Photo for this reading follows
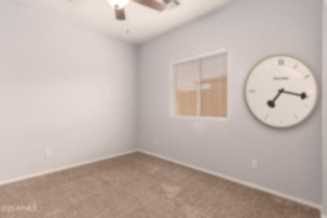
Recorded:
7.17
